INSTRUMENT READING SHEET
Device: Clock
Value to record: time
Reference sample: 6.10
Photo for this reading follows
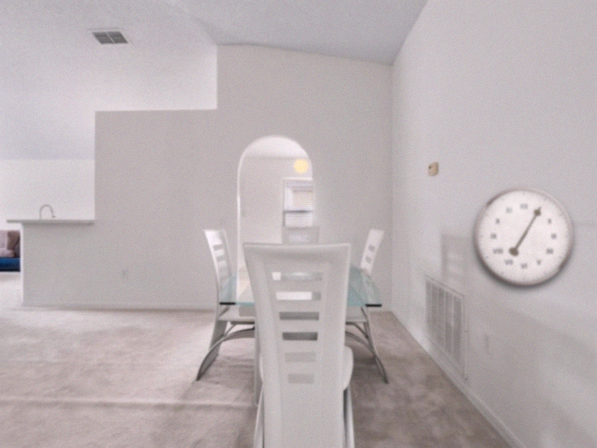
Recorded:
7.05
